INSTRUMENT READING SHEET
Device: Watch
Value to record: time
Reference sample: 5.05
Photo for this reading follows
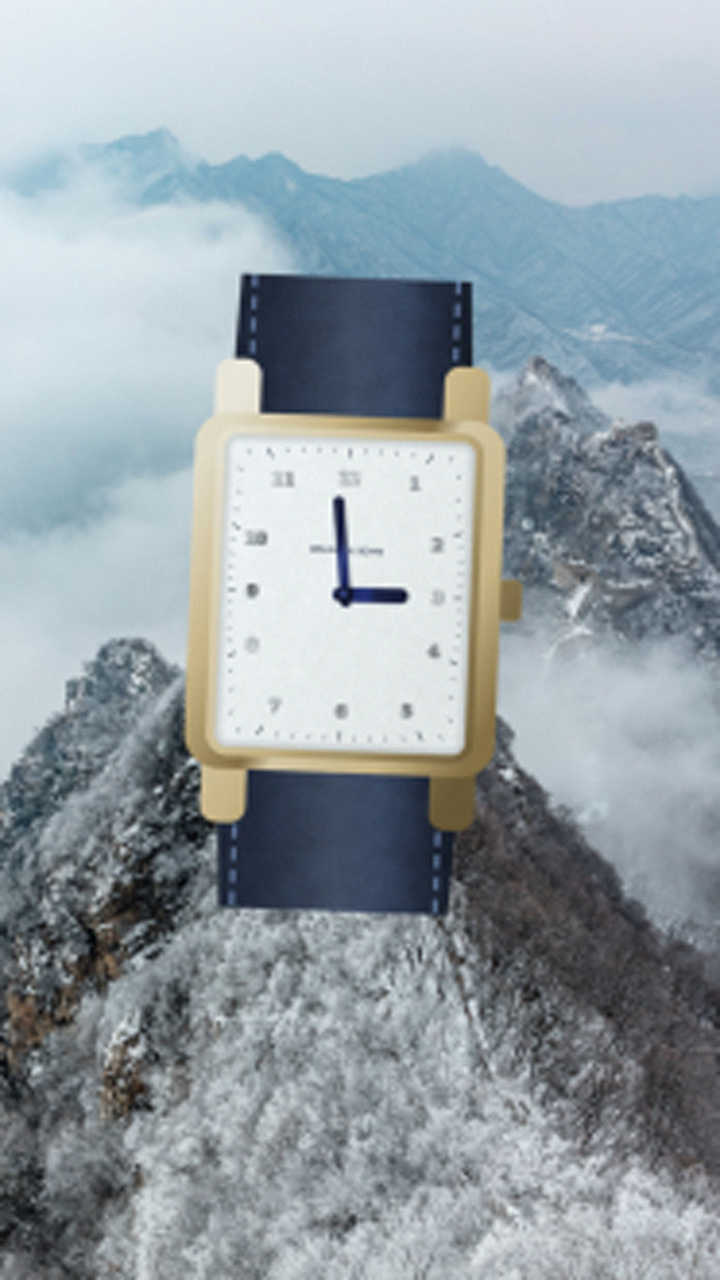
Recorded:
2.59
